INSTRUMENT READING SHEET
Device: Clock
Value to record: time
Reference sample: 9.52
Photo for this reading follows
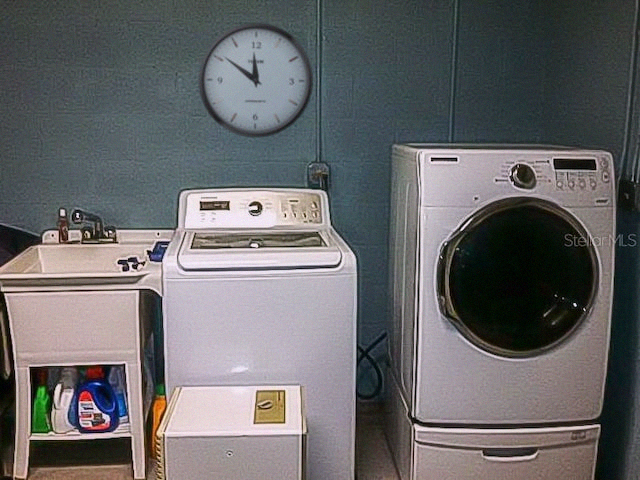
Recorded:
11.51
